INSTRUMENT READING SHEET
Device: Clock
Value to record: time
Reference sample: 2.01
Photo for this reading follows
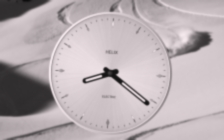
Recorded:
8.21
